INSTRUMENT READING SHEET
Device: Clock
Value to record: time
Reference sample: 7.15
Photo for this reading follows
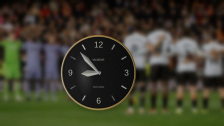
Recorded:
8.53
